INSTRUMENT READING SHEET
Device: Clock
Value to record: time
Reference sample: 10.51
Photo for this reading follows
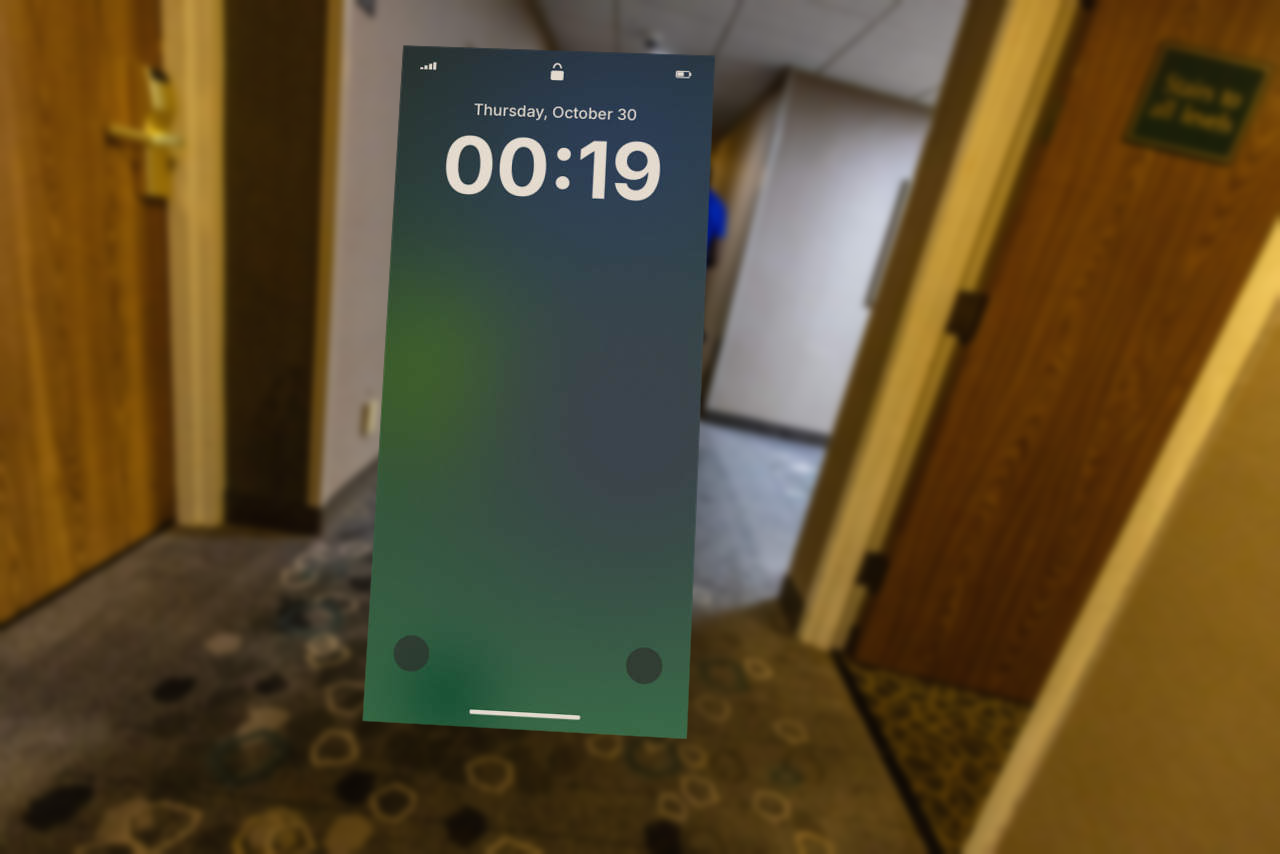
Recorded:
0.19
